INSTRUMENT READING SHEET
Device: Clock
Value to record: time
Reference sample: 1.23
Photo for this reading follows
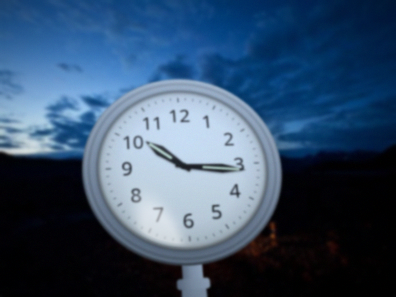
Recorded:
10.16
